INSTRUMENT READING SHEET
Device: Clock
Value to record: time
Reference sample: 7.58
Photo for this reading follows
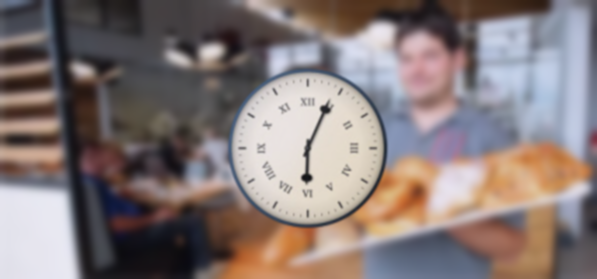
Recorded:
6.04
